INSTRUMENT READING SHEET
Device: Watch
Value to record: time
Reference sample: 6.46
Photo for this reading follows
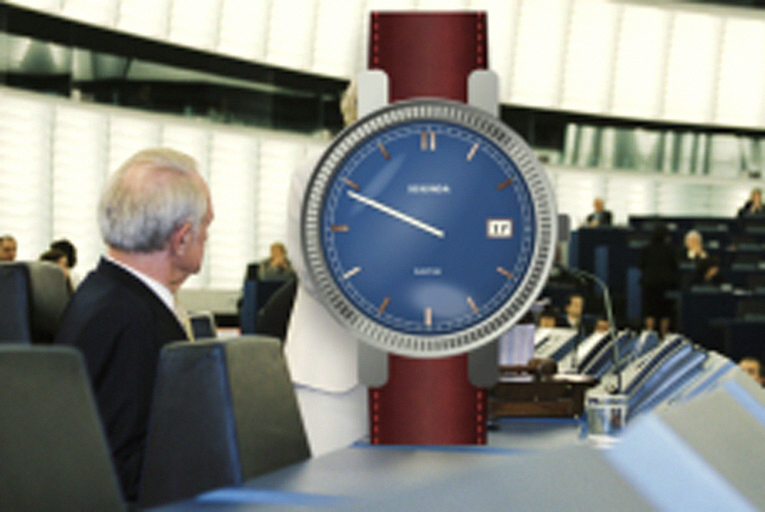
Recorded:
9.49
